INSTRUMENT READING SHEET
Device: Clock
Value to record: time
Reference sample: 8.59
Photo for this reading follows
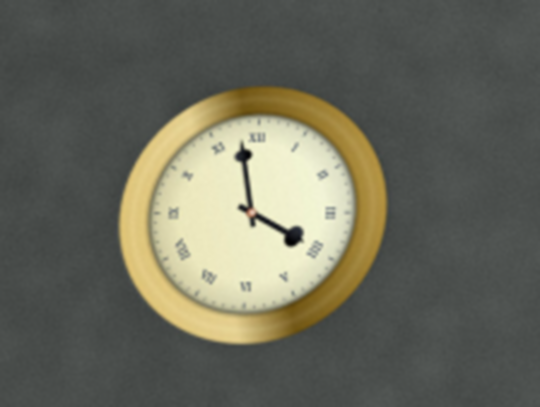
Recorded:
3.58
